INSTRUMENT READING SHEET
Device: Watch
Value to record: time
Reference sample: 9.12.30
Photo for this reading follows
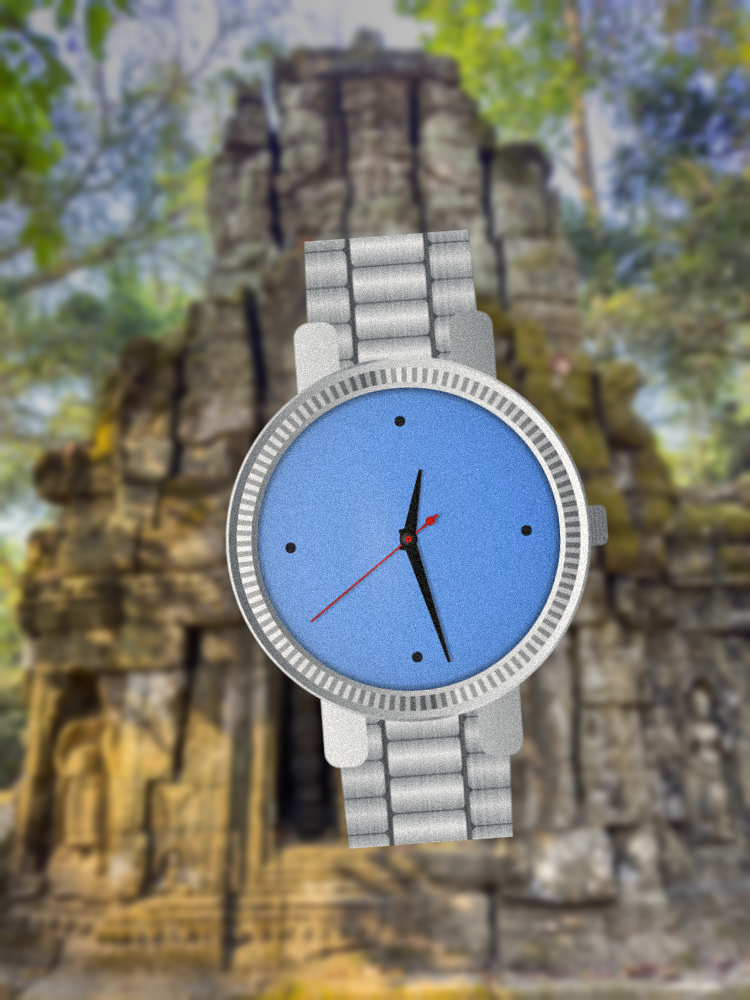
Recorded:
12.27.39
